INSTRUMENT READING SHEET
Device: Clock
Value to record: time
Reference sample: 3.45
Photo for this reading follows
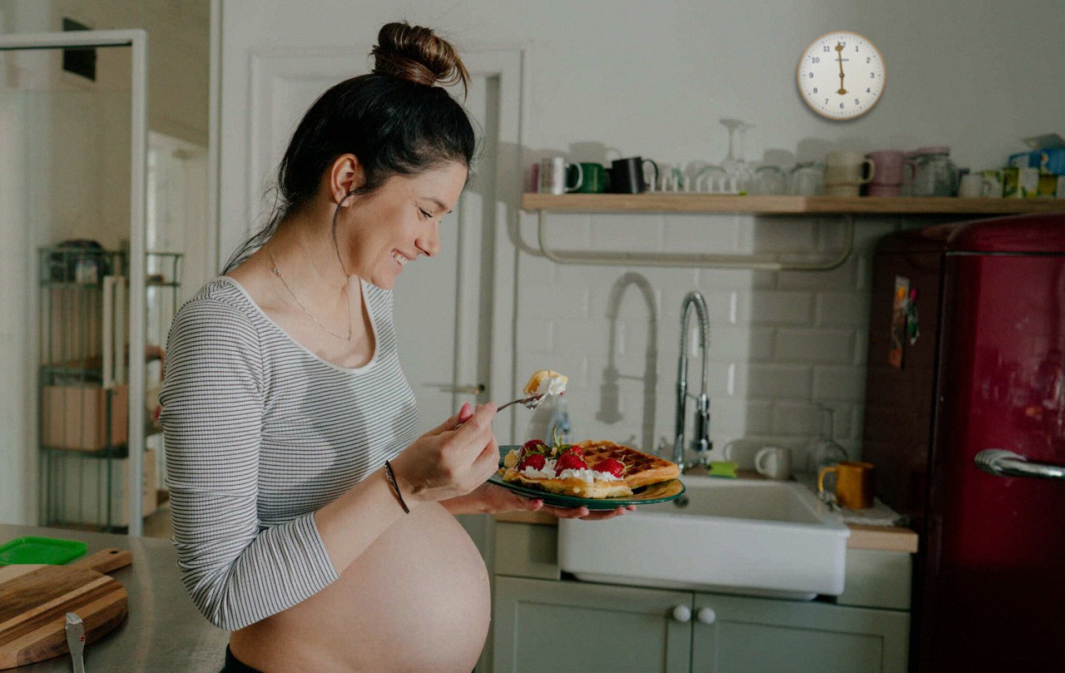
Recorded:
5.59
